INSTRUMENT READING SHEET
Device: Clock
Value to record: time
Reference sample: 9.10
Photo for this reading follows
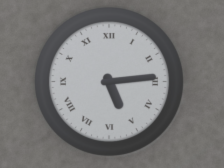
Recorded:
5.14
